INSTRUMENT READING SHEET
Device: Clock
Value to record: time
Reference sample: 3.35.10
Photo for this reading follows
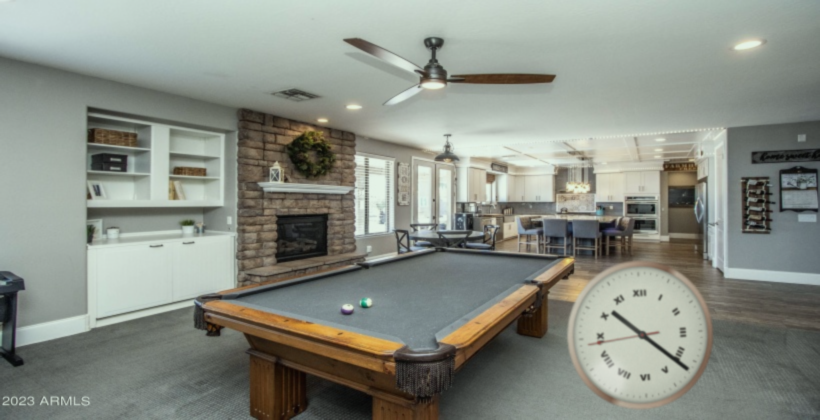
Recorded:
10.21.44
